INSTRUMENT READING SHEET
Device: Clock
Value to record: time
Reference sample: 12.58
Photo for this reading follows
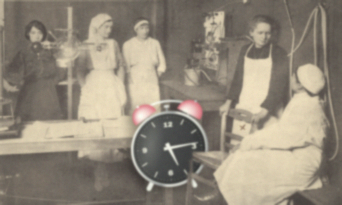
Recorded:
5.14
